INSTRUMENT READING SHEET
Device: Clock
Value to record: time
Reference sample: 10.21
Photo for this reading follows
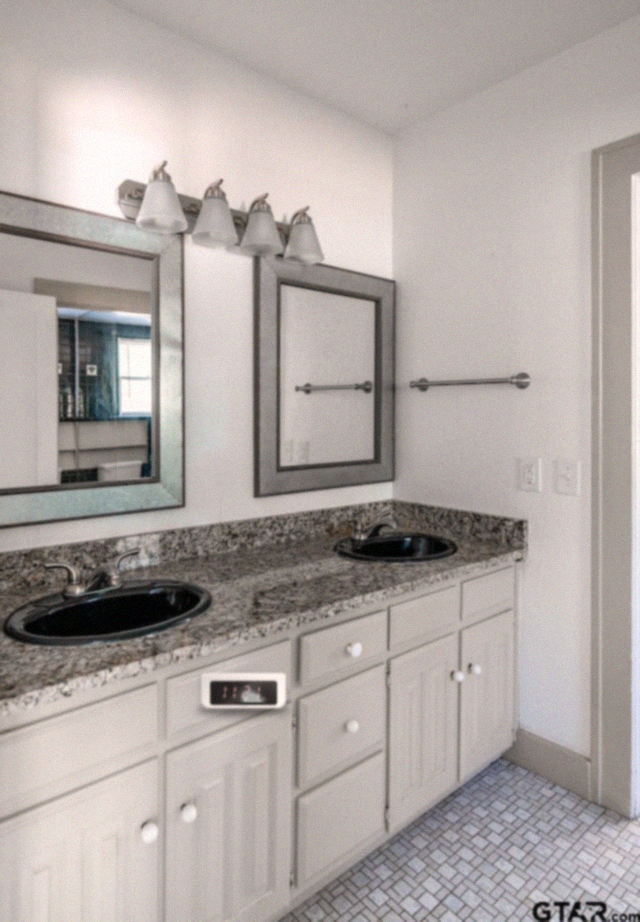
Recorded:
11.21
